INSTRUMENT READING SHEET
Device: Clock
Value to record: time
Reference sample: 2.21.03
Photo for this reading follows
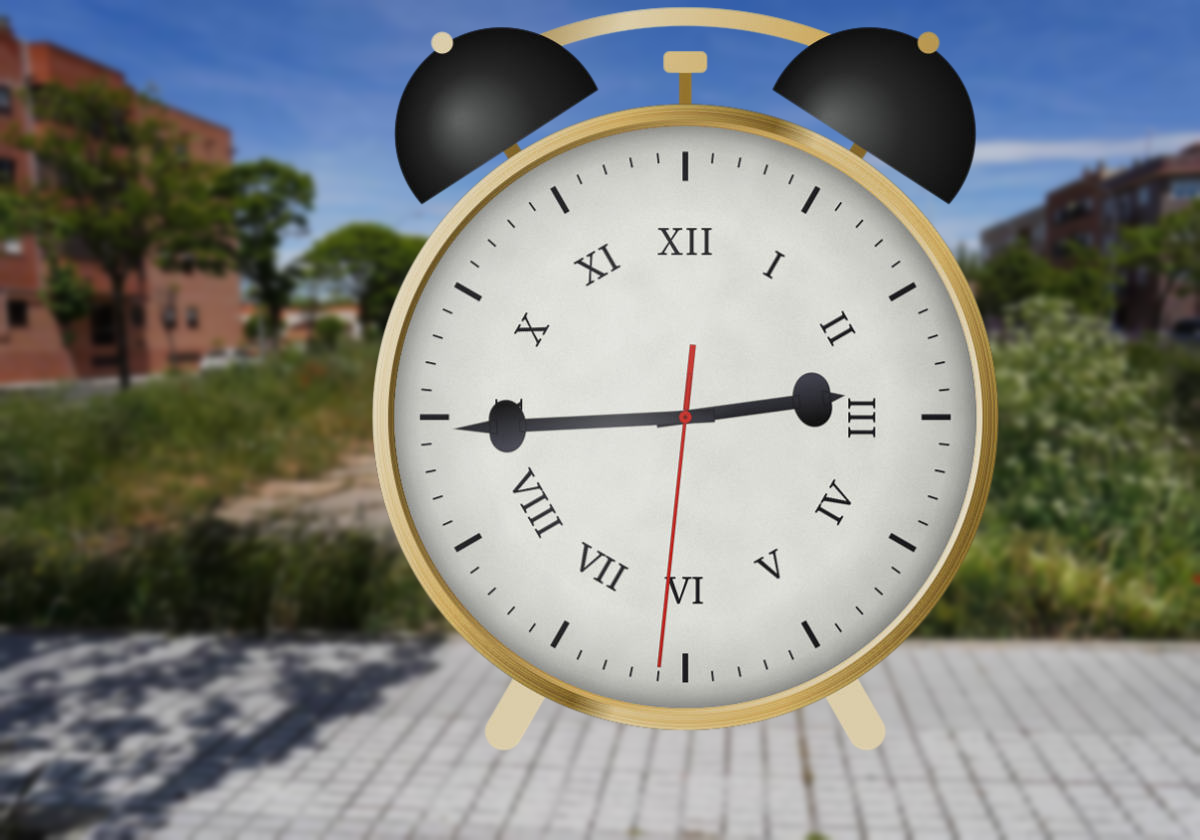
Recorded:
2.44.31
